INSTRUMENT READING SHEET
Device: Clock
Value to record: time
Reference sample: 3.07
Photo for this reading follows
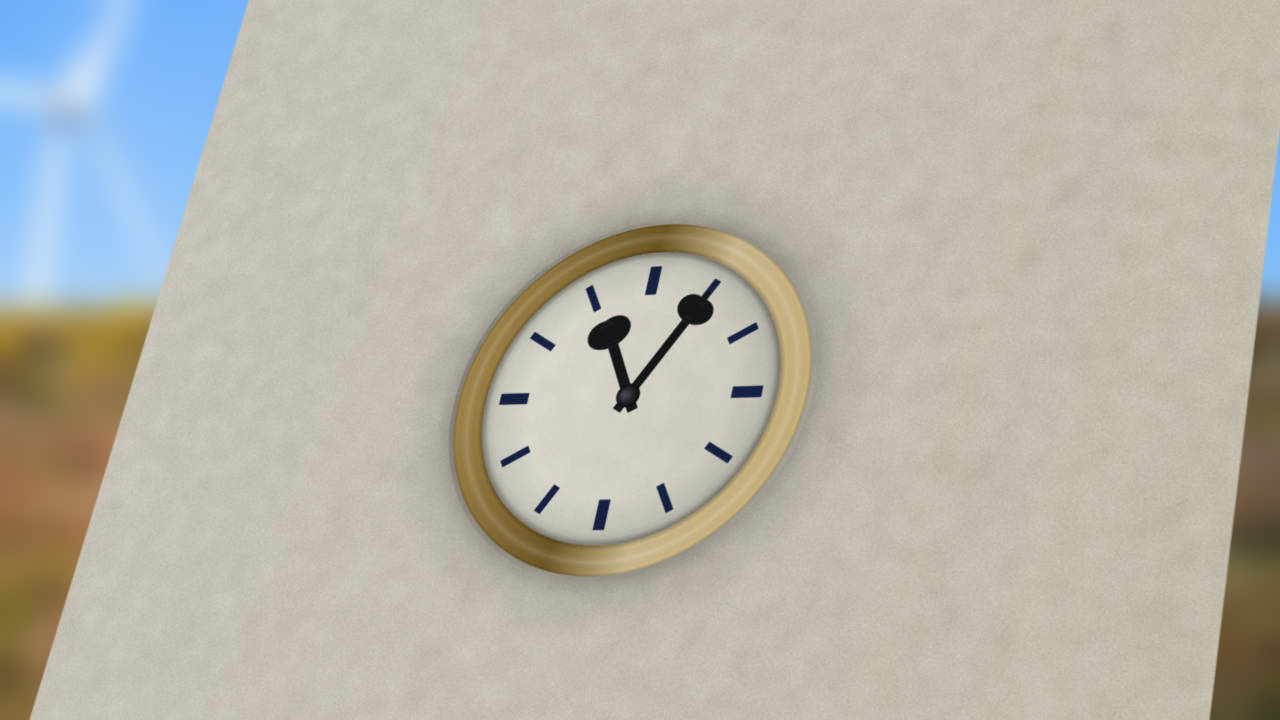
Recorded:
11.05
